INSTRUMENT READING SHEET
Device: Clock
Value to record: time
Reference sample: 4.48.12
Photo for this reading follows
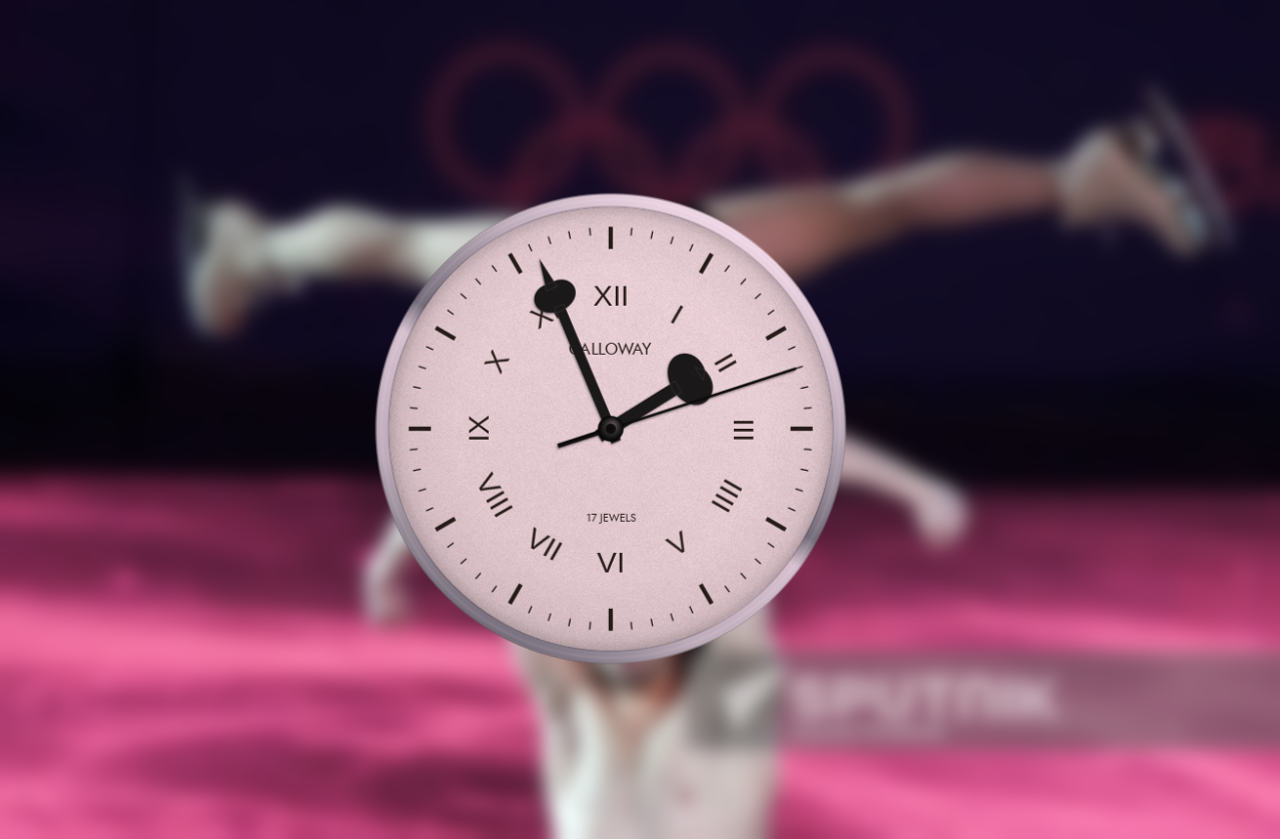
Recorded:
1.56.12
